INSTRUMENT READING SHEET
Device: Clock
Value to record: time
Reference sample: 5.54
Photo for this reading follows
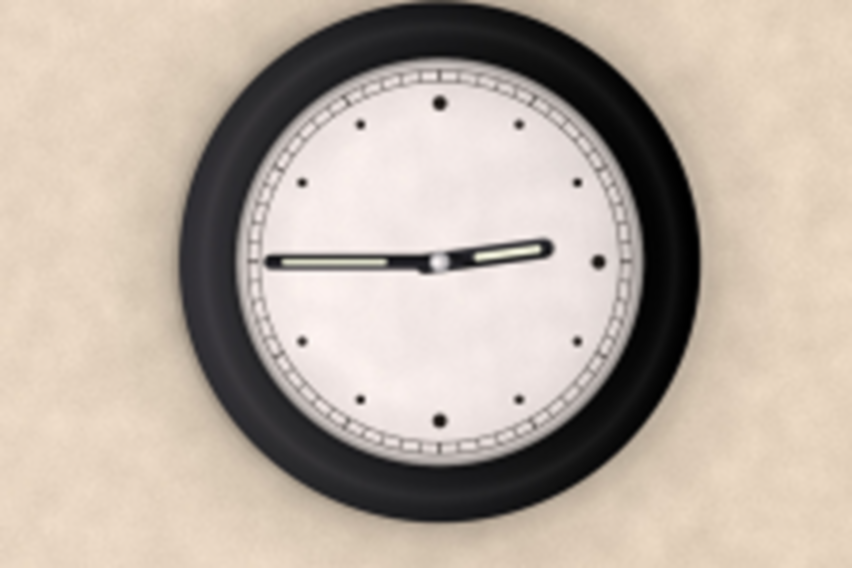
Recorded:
2.45
